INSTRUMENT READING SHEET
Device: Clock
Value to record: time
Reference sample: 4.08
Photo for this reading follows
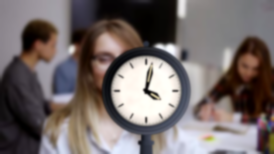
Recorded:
4.02
